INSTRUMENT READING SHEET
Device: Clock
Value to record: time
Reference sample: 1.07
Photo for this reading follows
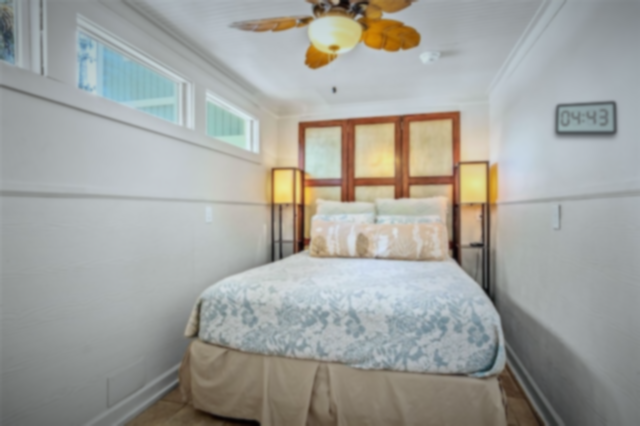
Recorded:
4.43
